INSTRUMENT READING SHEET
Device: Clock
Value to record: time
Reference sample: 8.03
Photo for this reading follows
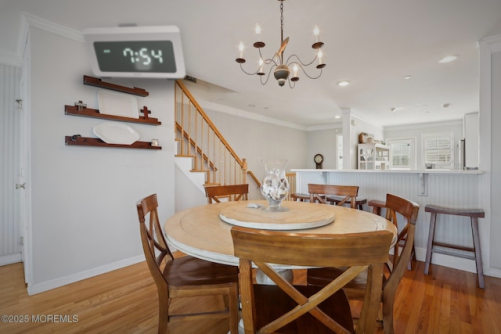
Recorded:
7.54
